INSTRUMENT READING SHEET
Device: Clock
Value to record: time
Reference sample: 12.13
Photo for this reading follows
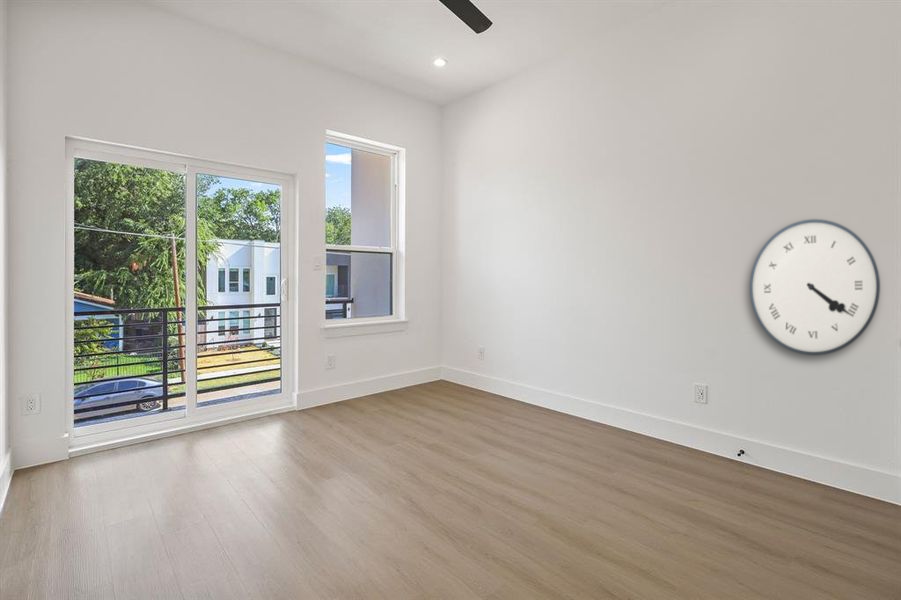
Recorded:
4.21
